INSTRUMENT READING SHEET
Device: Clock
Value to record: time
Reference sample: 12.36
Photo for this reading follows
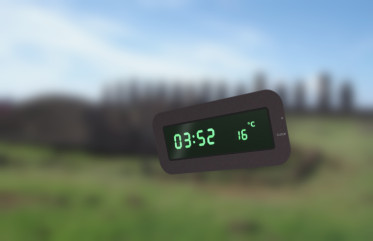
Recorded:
3.52
